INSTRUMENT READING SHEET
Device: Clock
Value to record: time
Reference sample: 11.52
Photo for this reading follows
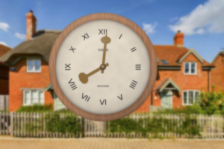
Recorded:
8.01
